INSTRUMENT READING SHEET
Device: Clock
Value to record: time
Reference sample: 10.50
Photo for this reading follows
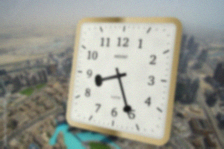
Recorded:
8.26
